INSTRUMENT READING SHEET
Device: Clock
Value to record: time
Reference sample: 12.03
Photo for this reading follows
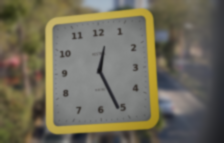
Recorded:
12.26
